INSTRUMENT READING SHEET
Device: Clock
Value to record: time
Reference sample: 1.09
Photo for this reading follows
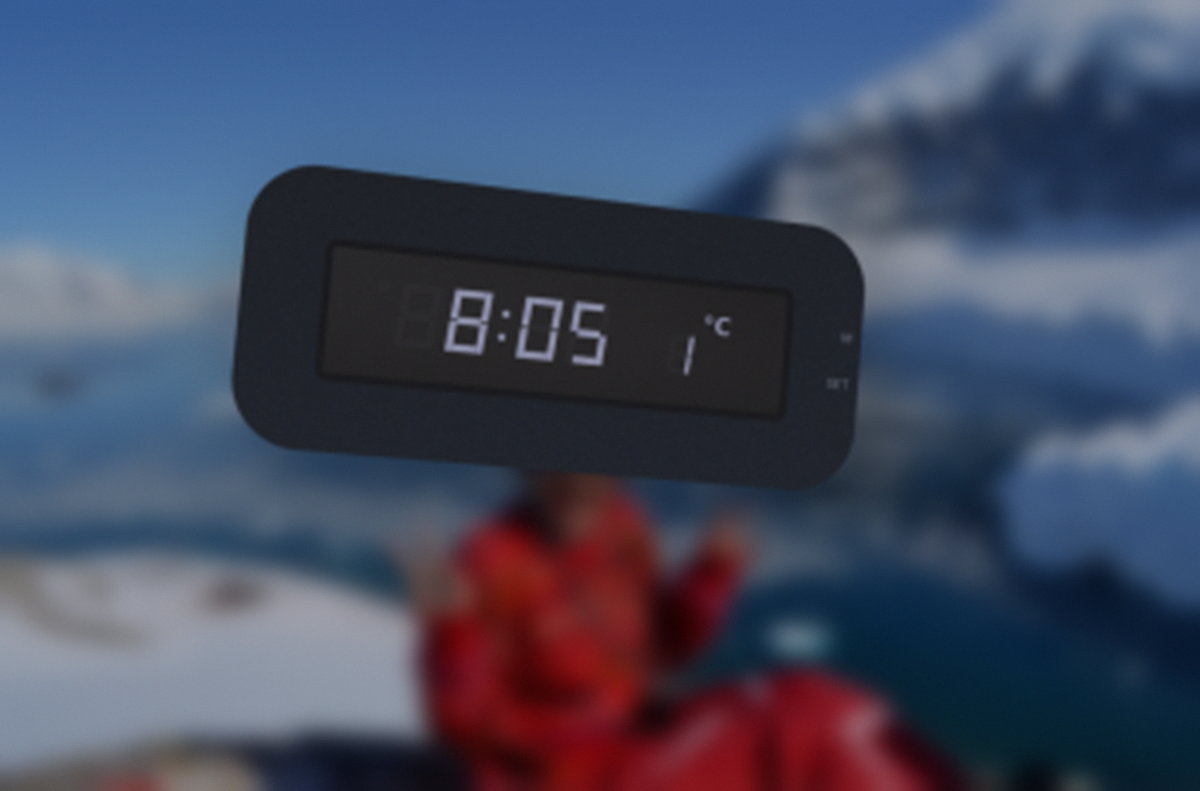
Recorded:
8.05
